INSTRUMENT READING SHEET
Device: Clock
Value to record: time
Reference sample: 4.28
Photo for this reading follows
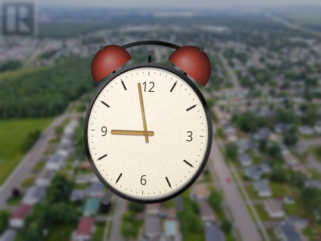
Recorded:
8.58
